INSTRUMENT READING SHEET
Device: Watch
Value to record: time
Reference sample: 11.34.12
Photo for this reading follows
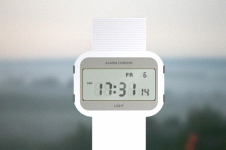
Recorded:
17.31.14
